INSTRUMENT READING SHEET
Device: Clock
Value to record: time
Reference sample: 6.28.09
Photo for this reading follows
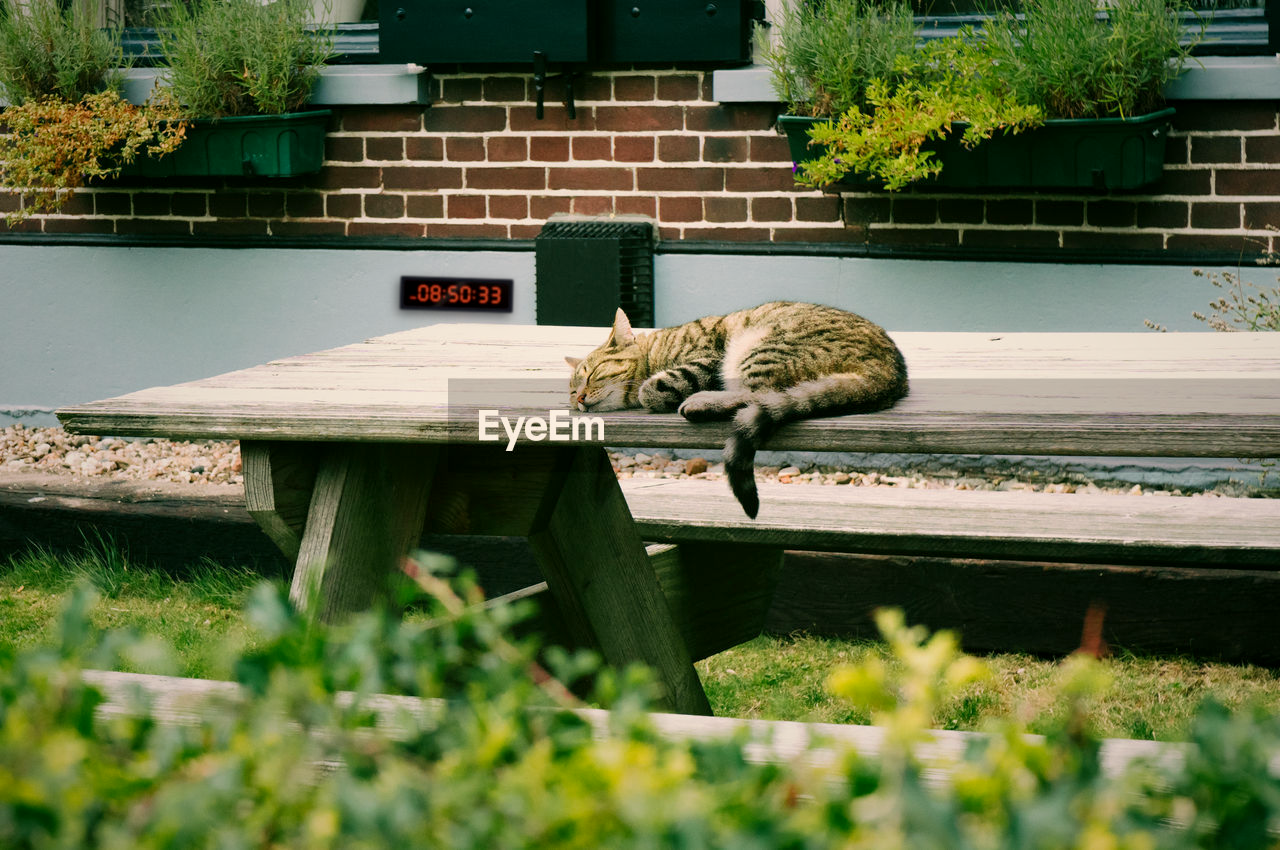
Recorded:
8.50.33
